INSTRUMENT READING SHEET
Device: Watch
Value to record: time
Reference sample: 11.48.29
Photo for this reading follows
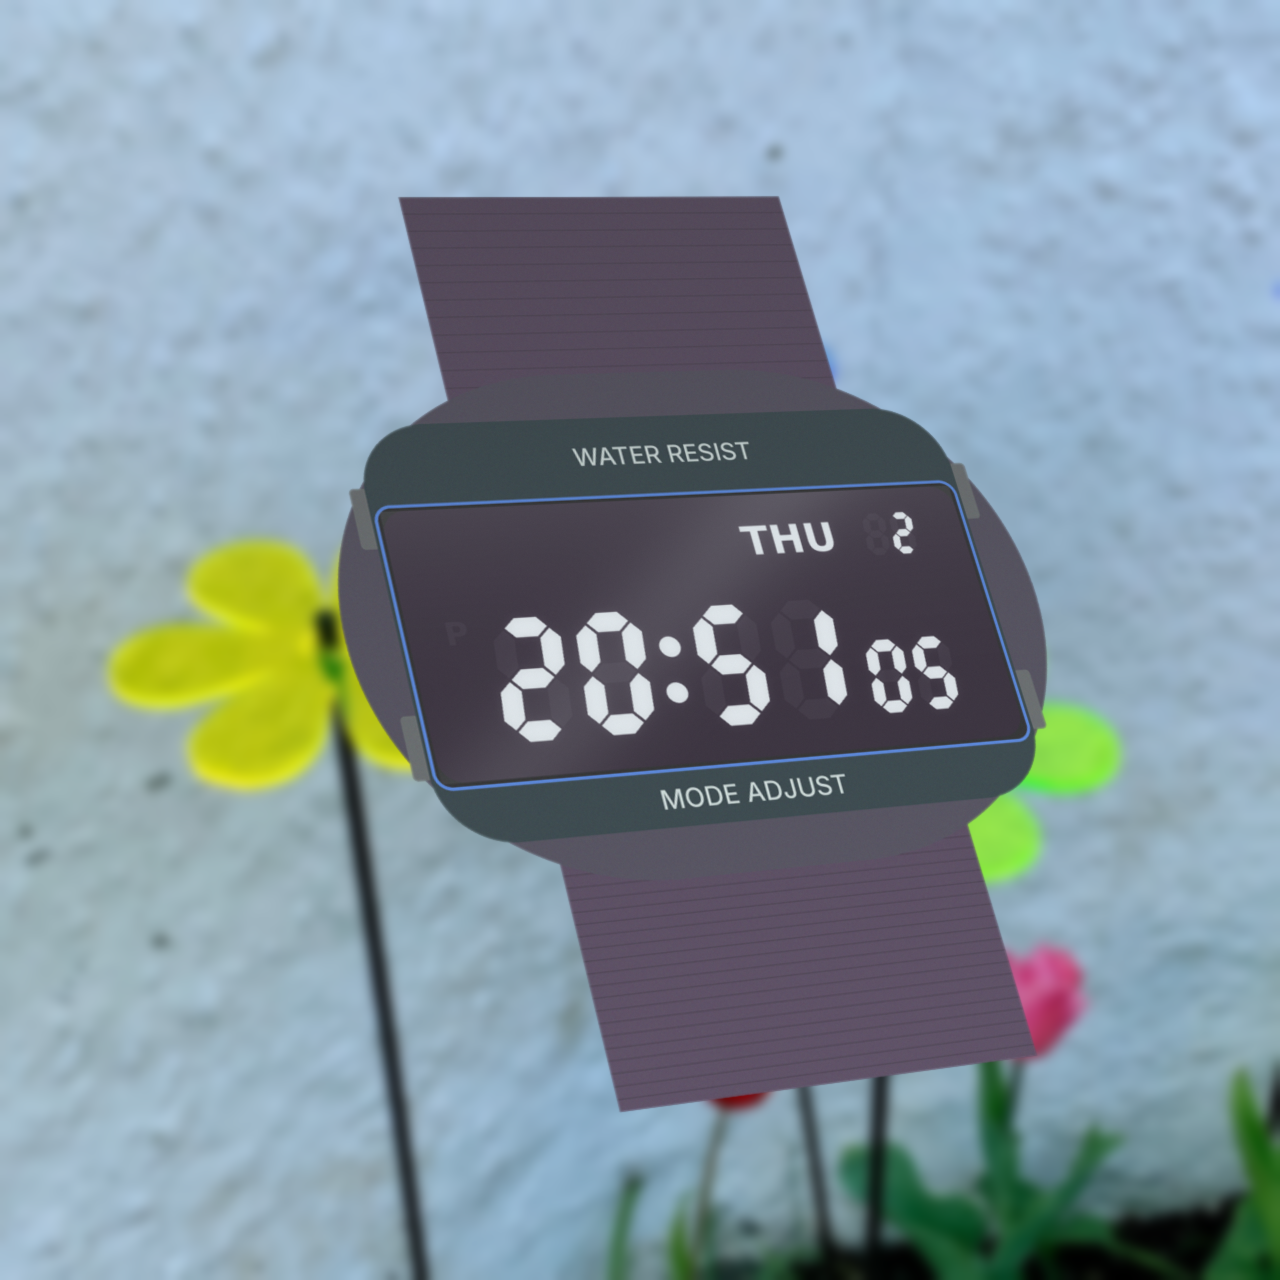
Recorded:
20.51.05
